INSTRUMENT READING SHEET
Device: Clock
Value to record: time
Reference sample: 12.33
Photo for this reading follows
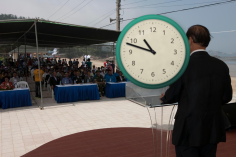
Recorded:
10.48
